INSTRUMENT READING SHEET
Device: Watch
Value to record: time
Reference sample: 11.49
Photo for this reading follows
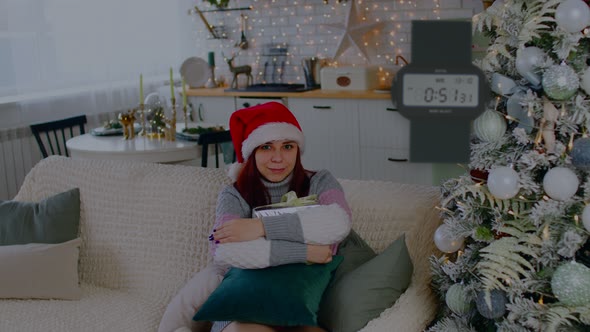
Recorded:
0.51
